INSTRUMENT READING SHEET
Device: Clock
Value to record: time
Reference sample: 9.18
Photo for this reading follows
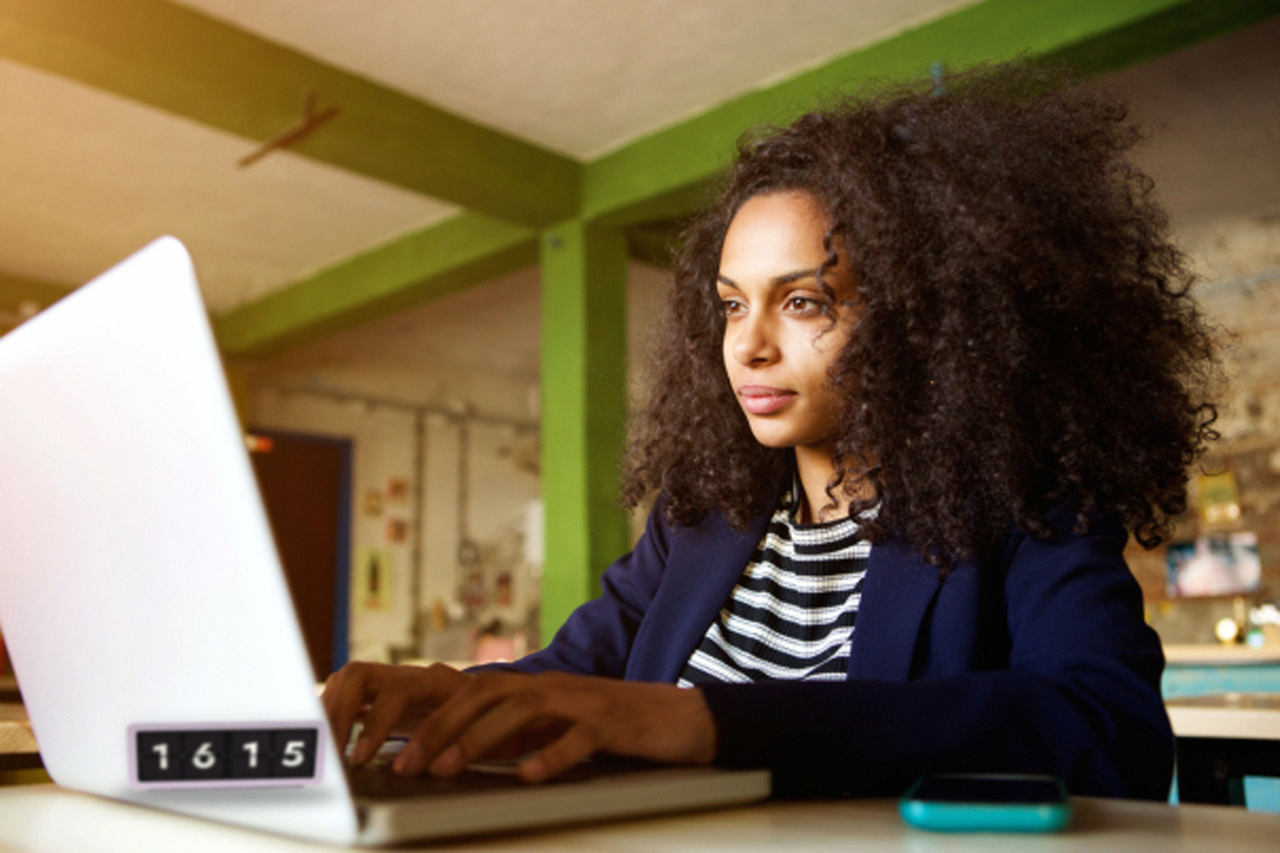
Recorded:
16.15
